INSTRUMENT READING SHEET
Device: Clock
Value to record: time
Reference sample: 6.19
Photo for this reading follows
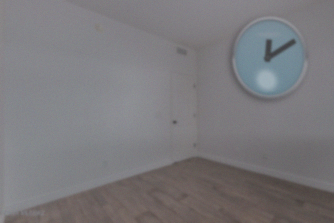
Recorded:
12.10
